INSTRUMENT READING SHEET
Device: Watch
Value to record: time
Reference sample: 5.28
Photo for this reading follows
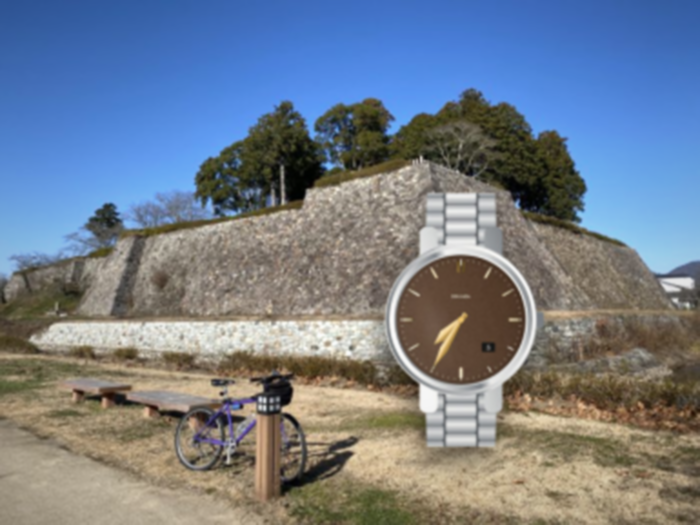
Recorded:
7.35
